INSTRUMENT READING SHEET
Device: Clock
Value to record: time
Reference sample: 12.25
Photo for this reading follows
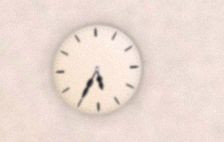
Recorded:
5.35
